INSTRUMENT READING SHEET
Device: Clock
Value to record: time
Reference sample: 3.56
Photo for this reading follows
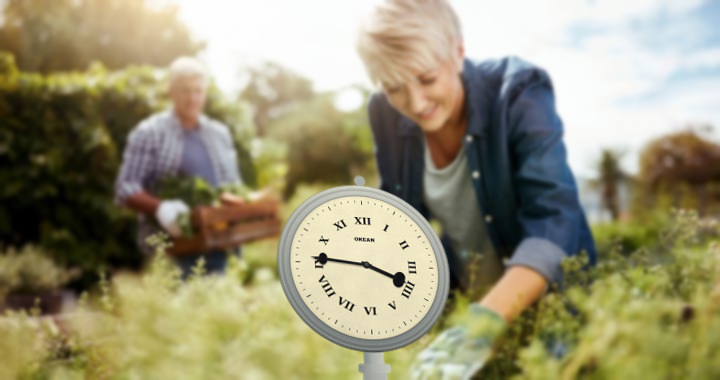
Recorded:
3.46
